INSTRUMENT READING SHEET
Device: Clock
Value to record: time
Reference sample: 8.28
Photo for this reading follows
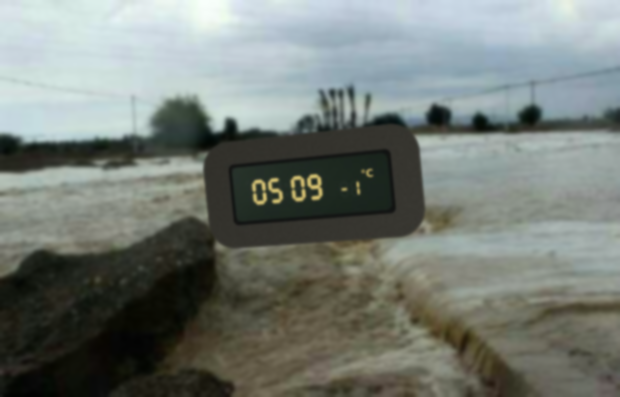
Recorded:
5.09
